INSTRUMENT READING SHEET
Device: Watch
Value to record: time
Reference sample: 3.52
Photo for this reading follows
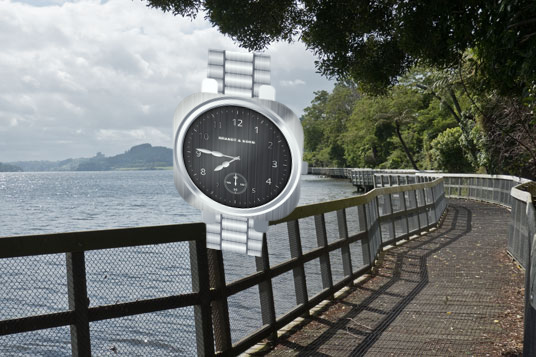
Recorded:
7.46
